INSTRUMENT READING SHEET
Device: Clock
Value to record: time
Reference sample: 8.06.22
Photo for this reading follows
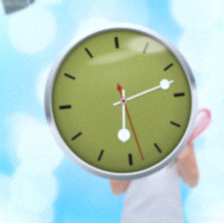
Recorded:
6.12.28
